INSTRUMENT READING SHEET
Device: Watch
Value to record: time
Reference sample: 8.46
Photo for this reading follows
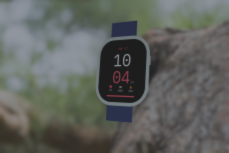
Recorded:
10.04
